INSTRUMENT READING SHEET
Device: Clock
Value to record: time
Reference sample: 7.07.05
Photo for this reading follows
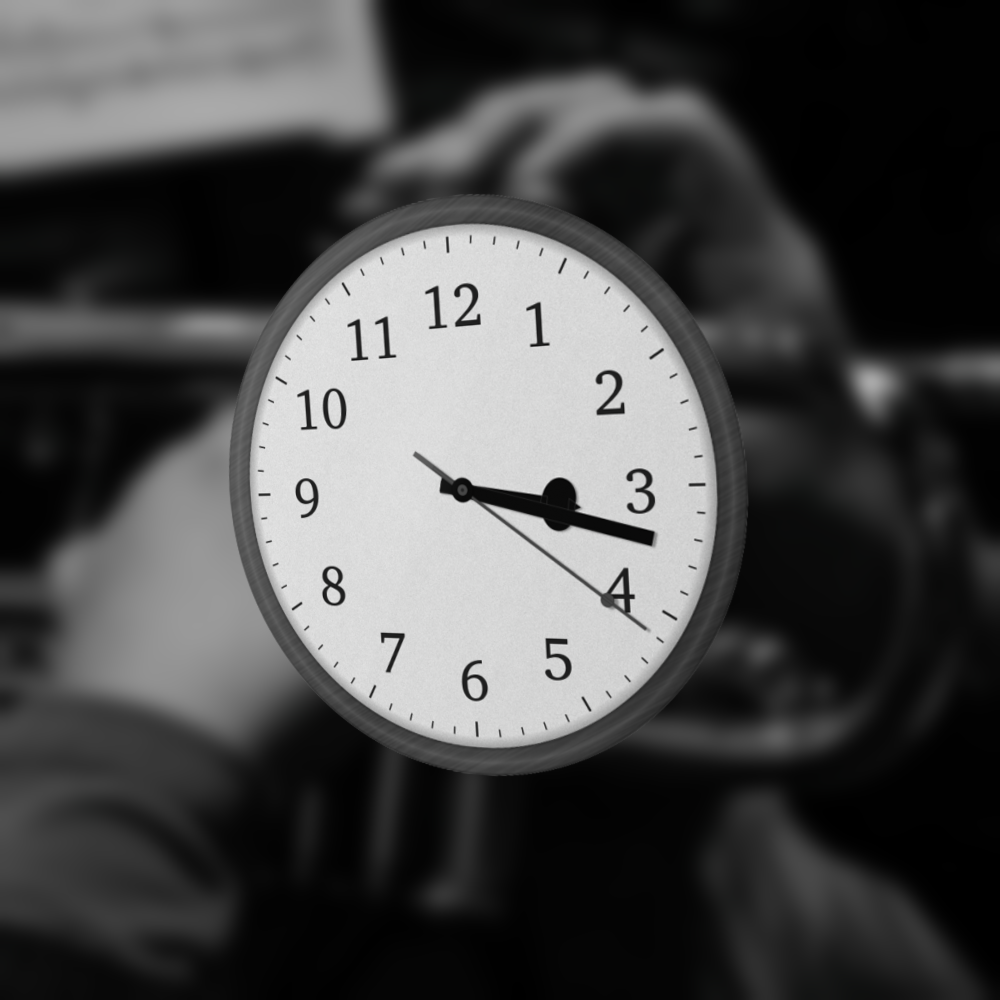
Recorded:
3.17.21
